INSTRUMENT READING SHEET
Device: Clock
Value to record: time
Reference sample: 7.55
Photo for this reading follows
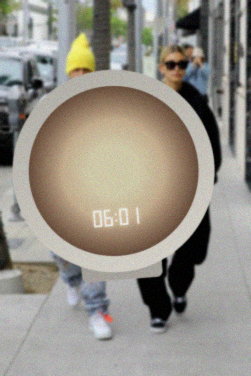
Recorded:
6.01
